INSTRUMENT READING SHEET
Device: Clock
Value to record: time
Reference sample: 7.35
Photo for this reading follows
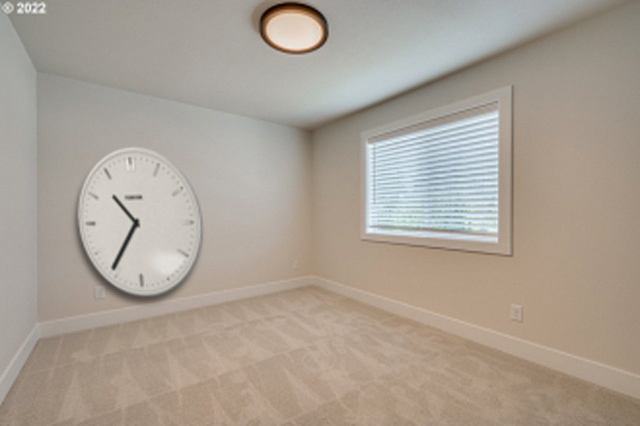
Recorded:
10.36
